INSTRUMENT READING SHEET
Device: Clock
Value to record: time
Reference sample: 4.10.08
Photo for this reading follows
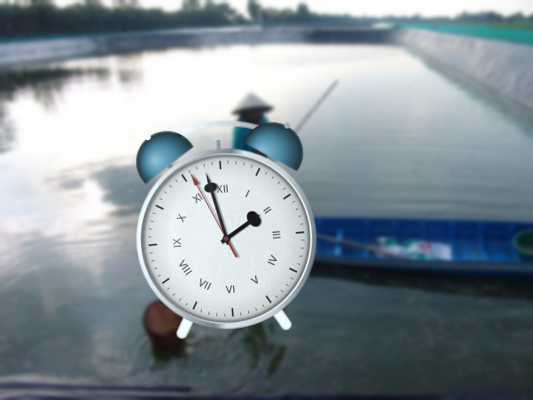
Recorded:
1.57.56
